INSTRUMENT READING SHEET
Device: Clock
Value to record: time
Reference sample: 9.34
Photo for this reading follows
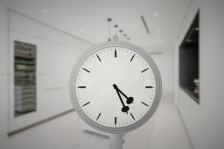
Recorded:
4.26
